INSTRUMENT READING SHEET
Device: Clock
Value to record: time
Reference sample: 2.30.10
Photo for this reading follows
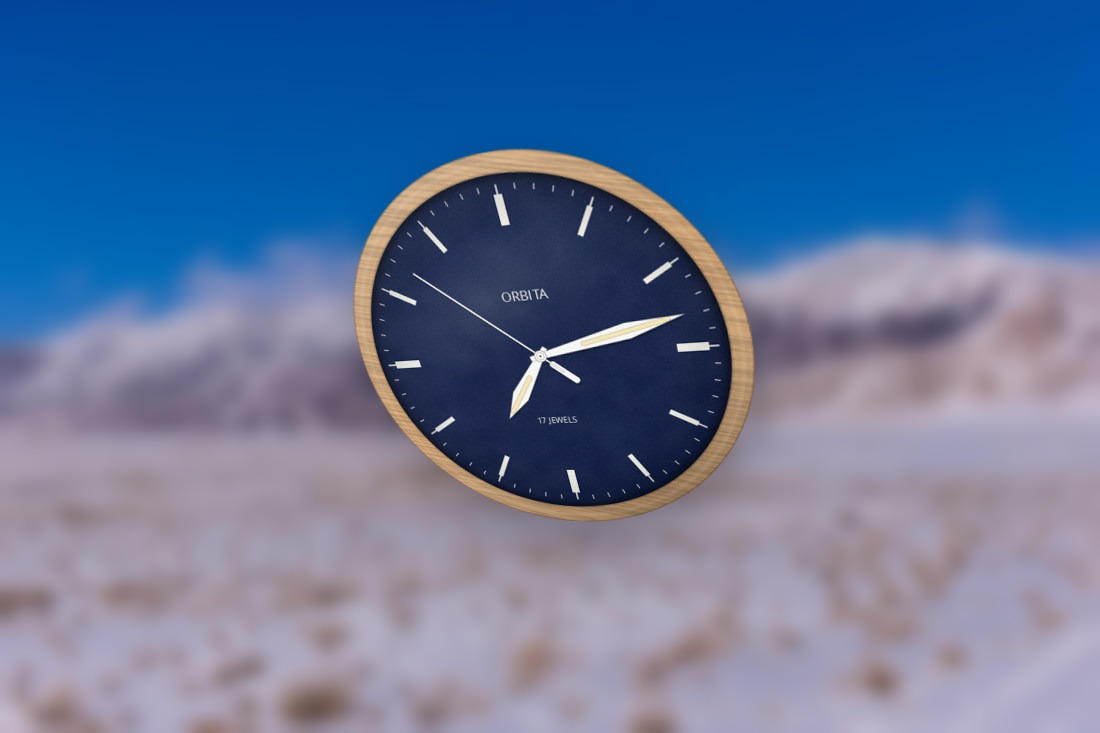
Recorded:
7.12.52
